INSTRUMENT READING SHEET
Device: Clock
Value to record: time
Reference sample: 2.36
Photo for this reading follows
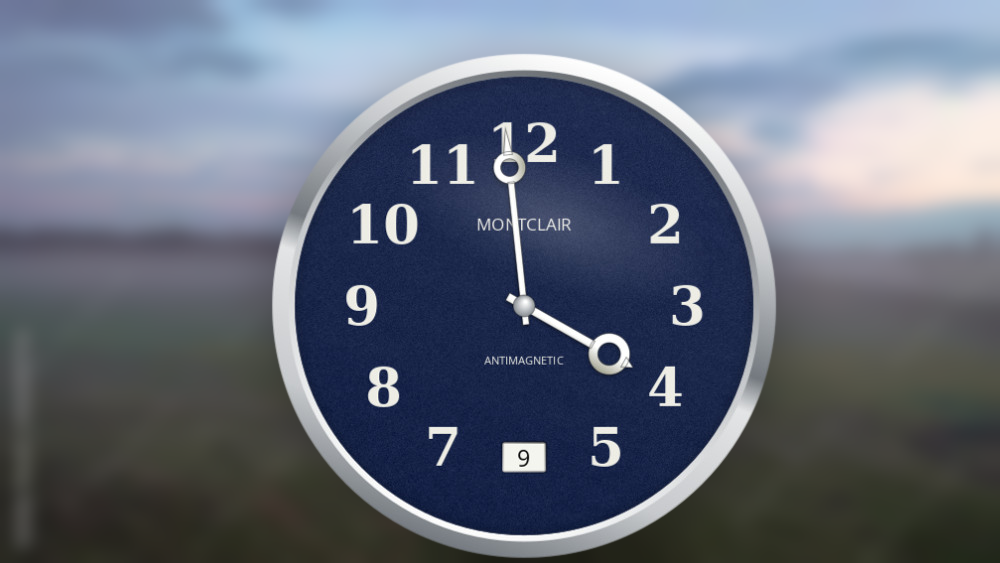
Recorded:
3.59
